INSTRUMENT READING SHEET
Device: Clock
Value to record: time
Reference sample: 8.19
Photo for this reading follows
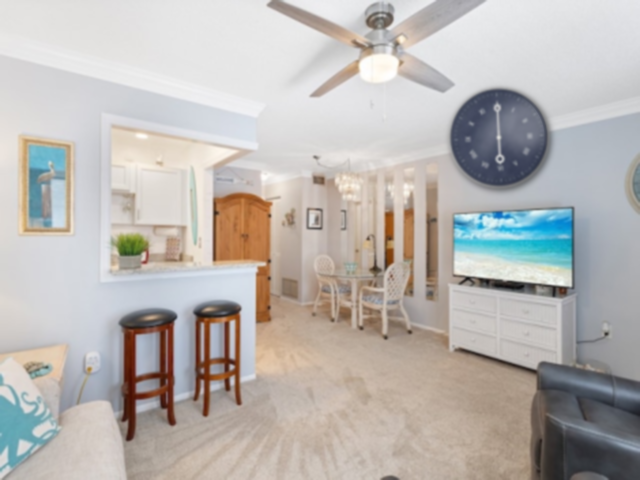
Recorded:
6.00
